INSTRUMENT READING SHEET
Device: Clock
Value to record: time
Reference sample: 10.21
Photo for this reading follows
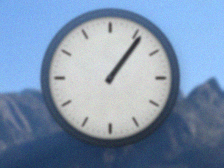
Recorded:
1.06
